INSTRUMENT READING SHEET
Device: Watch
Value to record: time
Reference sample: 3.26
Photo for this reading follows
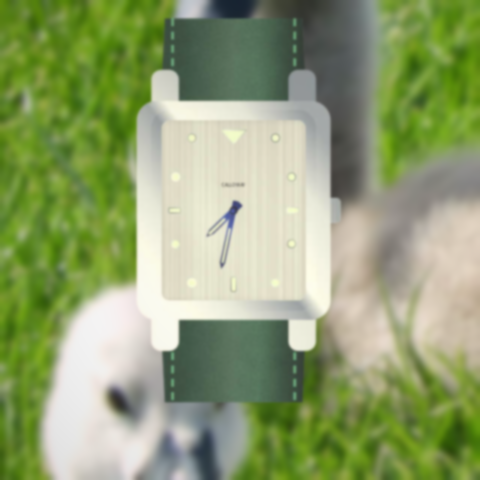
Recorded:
7.32
